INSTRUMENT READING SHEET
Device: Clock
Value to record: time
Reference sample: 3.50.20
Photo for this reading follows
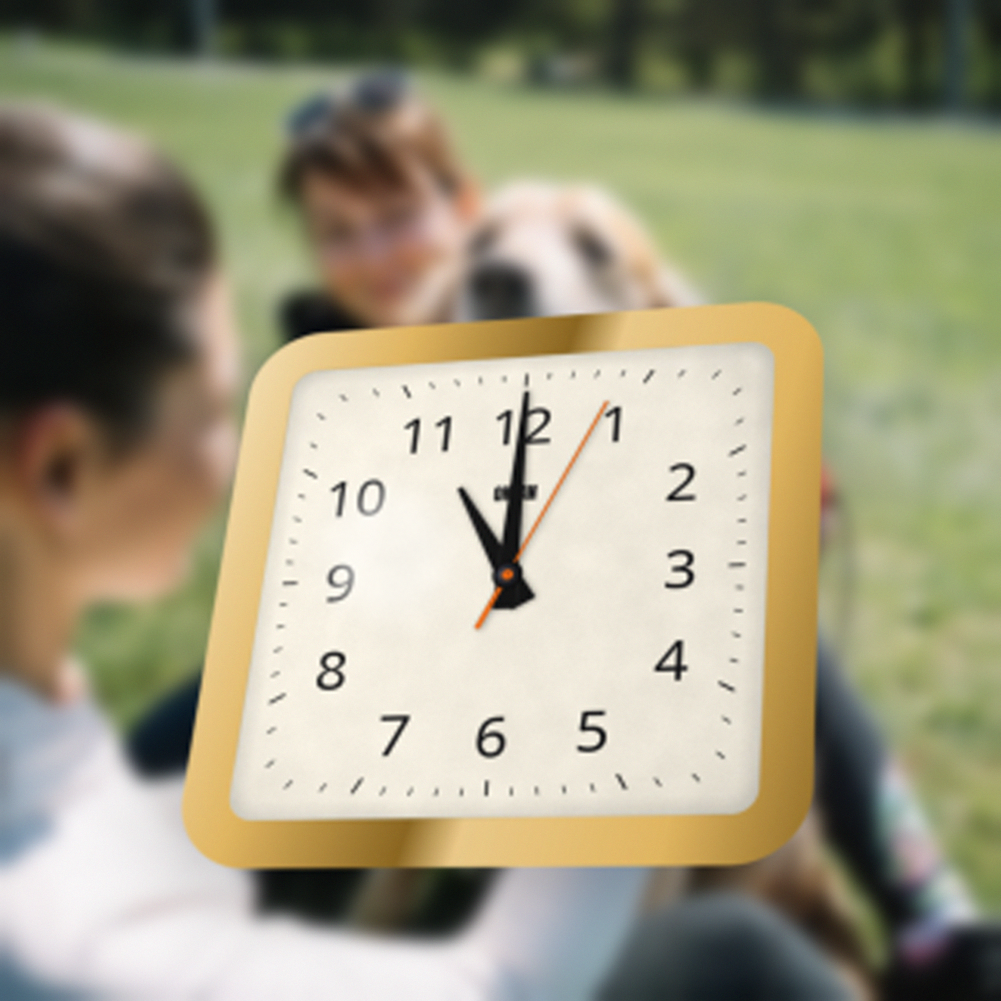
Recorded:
11.00.04
